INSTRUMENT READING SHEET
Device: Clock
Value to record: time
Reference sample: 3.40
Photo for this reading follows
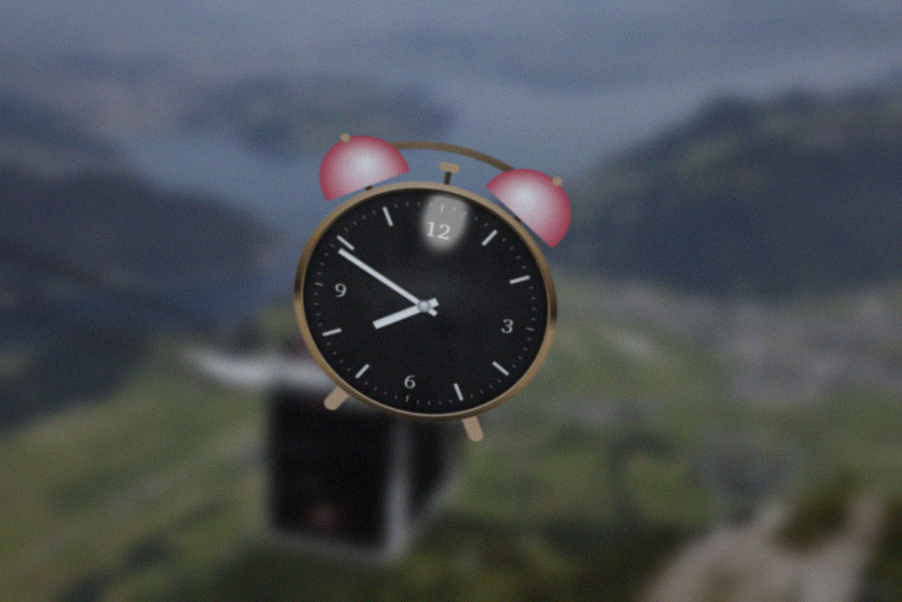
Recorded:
7.49
